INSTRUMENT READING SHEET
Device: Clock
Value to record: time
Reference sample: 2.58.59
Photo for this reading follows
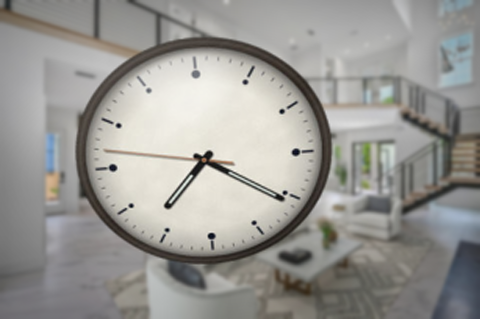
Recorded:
7.20.47
